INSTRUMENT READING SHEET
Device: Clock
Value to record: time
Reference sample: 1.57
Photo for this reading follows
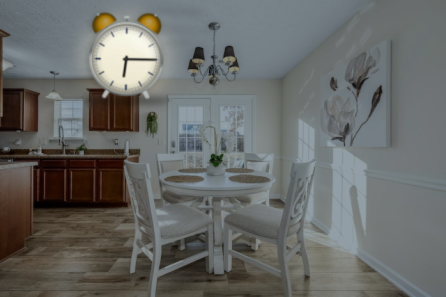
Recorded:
6.15
